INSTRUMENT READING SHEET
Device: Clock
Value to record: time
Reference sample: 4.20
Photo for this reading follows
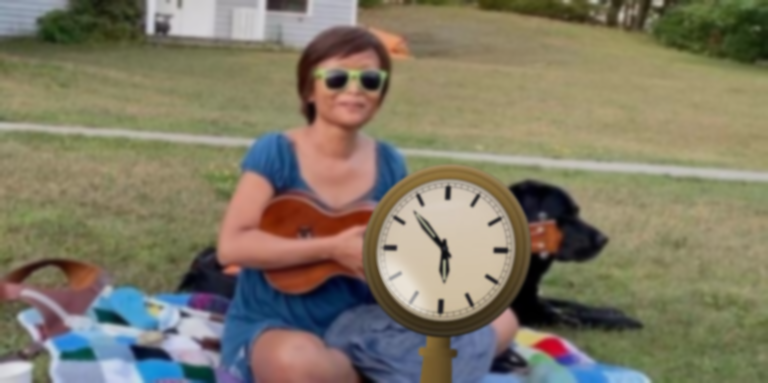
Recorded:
5.53
